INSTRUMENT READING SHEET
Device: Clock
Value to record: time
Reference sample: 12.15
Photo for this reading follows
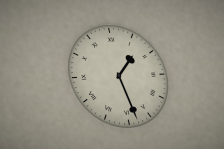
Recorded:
1.28
